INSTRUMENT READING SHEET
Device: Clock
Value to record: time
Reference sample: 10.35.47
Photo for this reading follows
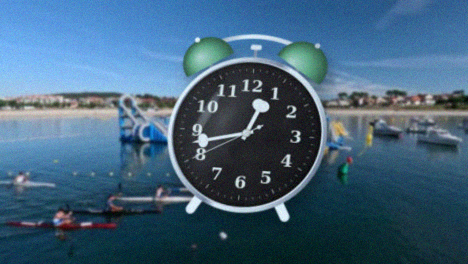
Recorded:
12.42.40
